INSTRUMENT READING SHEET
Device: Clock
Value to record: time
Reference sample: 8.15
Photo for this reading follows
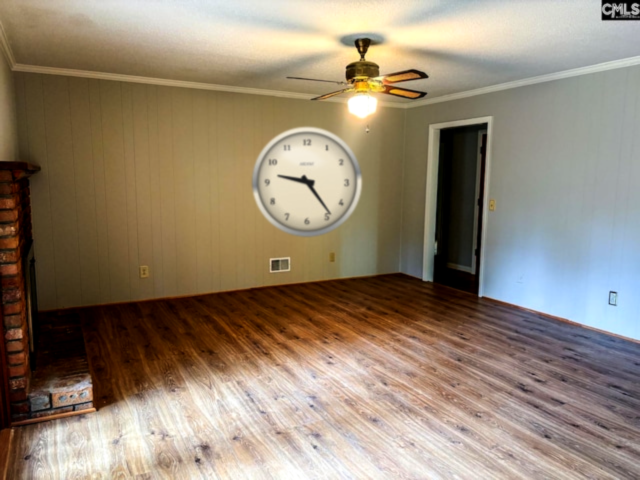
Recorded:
9.24
